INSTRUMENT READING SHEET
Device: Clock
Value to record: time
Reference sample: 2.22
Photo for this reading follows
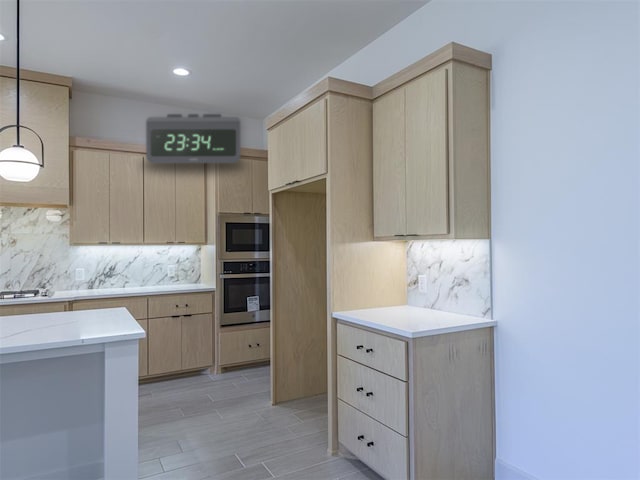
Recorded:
23.34
